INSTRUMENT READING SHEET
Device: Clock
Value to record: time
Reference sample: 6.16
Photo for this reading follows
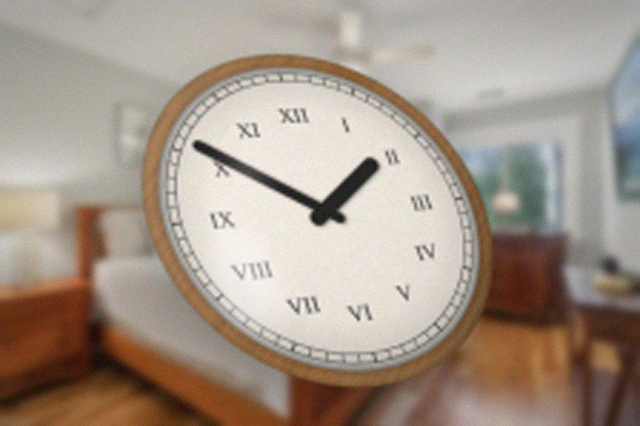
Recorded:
1.51
